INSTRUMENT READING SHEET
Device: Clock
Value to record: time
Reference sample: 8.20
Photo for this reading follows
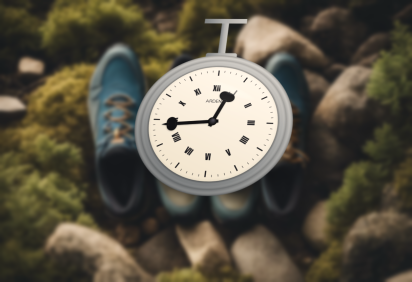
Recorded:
12.44
